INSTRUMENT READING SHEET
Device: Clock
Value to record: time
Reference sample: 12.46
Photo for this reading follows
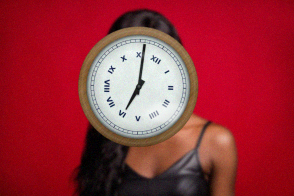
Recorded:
5.56
